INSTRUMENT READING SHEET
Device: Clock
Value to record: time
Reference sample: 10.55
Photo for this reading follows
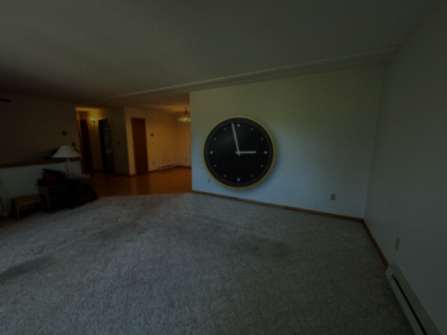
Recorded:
2.58
